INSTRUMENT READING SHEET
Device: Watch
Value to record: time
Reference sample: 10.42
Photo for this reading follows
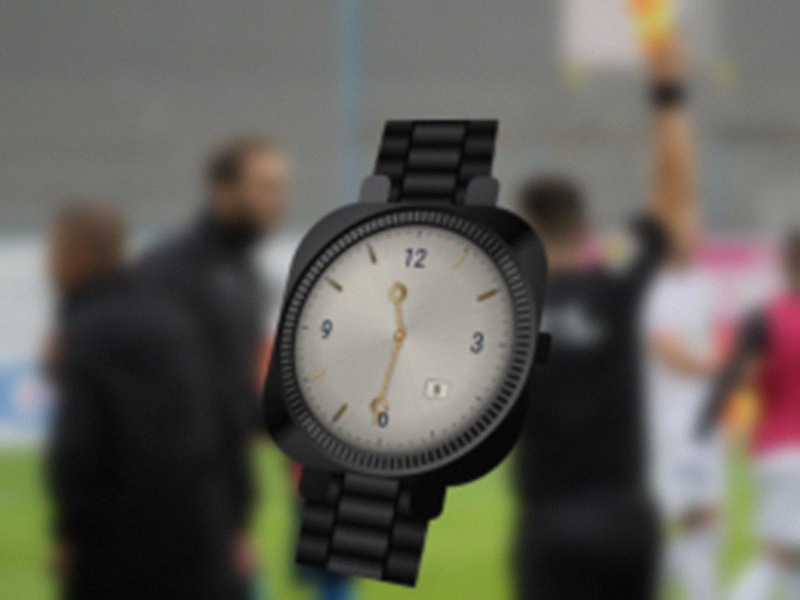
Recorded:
11.31
